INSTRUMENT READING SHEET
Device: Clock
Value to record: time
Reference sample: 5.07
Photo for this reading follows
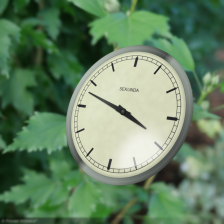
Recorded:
3.48
